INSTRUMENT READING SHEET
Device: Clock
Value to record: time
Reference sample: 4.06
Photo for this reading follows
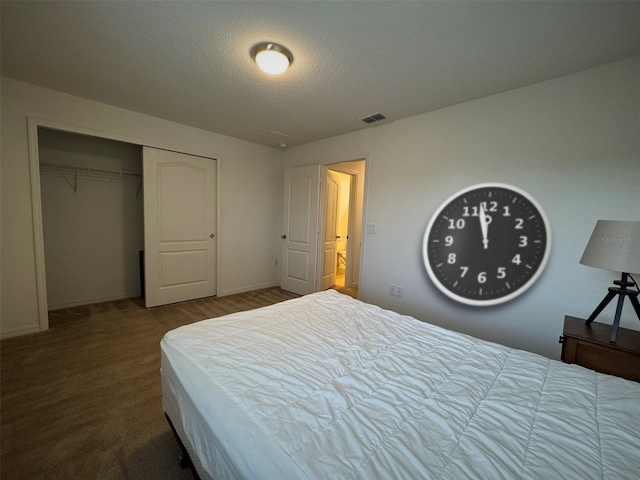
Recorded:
11.58
